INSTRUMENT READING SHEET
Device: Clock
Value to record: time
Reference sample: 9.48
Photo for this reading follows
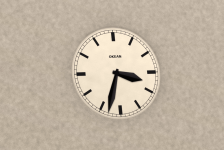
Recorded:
3.33
